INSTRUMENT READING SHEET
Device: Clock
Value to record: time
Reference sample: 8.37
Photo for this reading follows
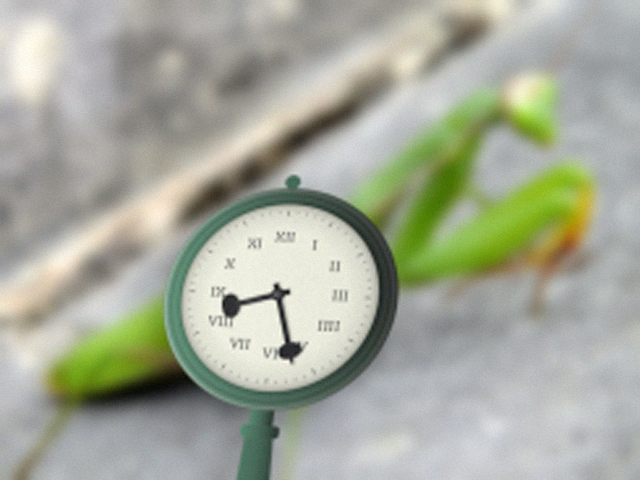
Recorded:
8.27
